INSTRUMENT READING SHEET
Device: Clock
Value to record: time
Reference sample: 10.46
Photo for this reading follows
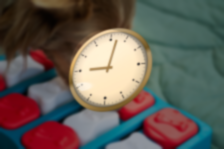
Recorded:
9.02
